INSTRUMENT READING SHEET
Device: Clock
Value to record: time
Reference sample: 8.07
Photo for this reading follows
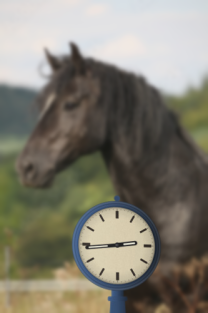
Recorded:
2.44
